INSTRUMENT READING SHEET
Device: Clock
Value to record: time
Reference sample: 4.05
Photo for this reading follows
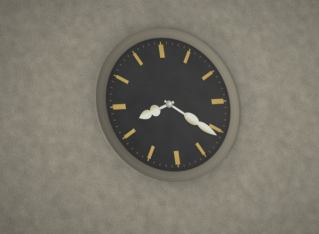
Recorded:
8.21
